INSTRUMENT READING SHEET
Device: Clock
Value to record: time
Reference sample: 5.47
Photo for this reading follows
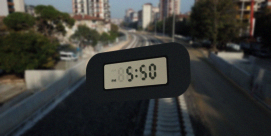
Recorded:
5.50
